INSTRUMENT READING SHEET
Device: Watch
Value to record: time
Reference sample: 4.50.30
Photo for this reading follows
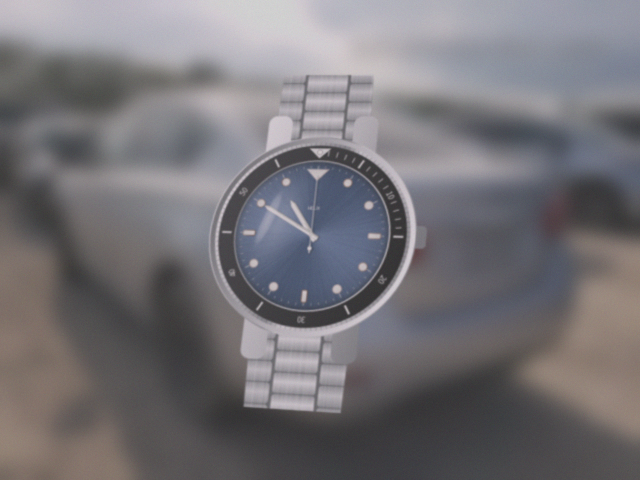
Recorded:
10.50.00
